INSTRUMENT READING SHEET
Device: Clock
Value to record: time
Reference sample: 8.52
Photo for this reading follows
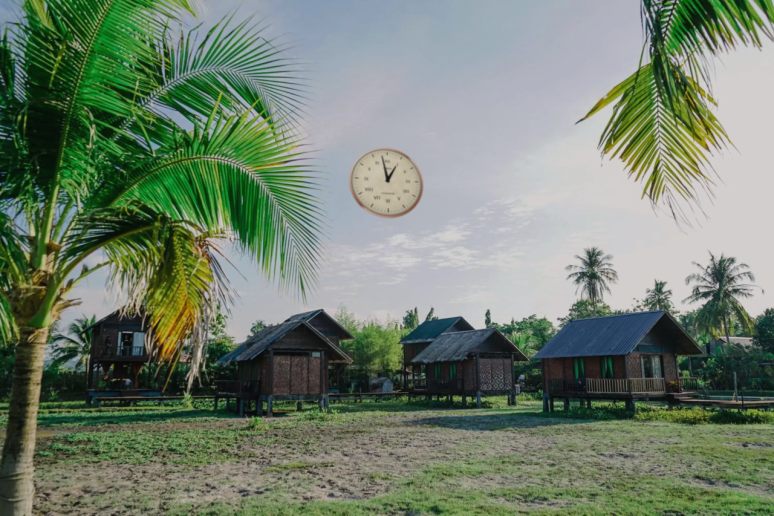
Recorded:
12.58
